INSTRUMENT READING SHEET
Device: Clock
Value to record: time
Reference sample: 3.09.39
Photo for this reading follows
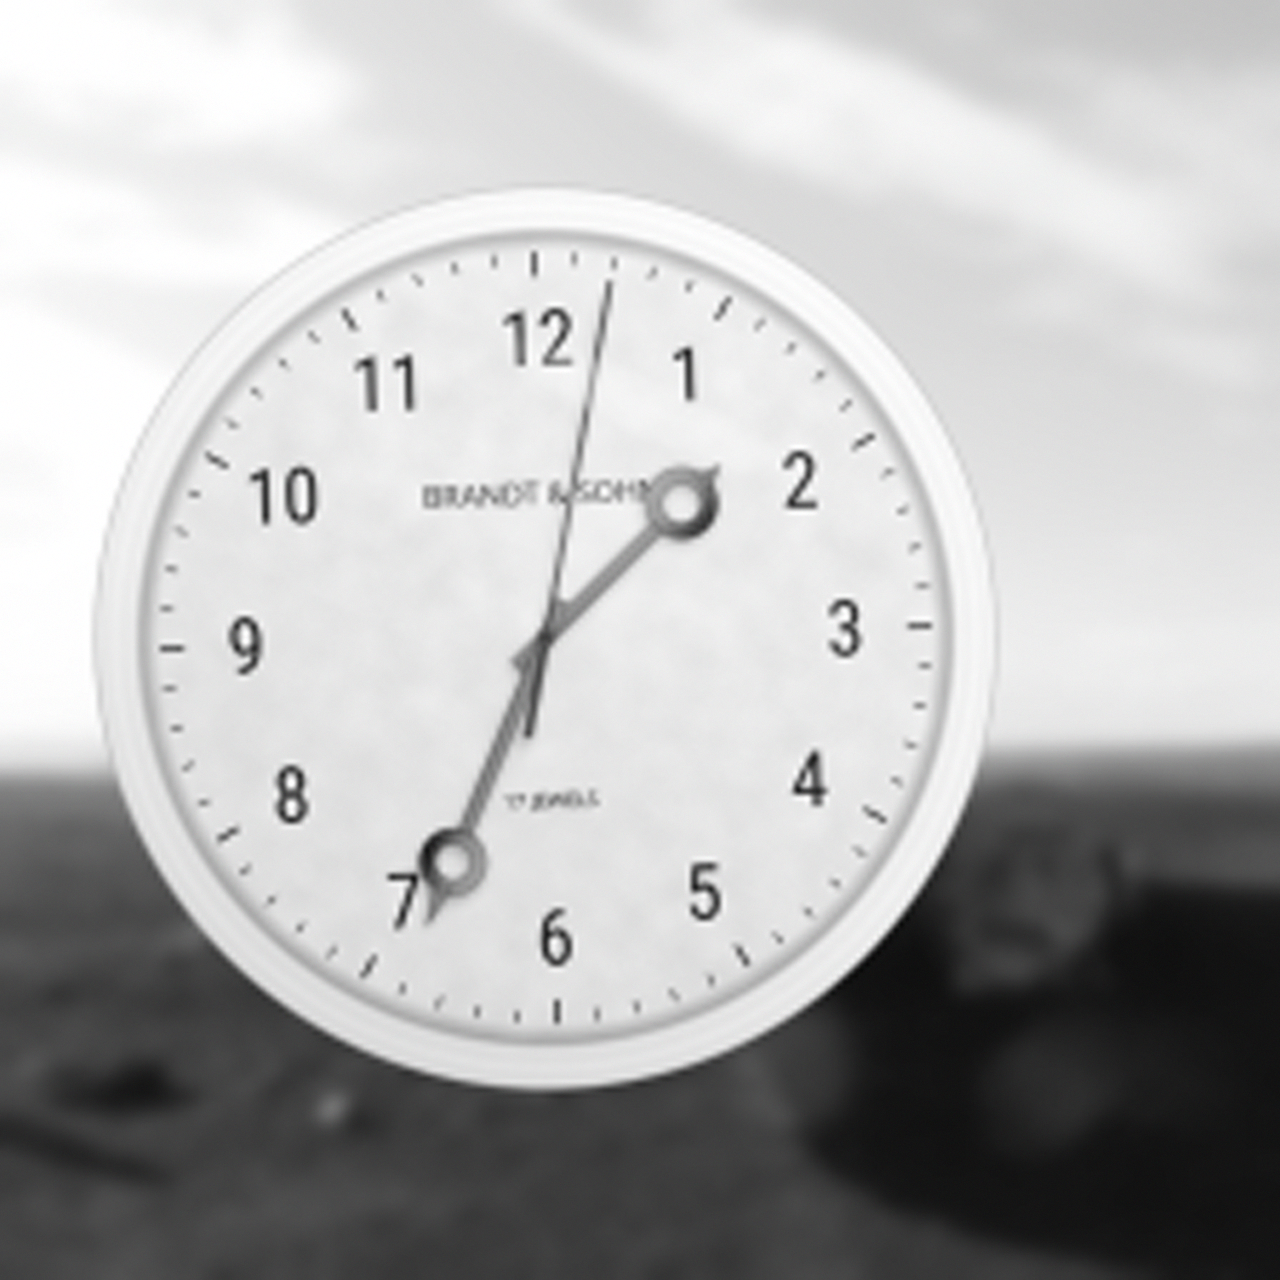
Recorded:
1.34.02
